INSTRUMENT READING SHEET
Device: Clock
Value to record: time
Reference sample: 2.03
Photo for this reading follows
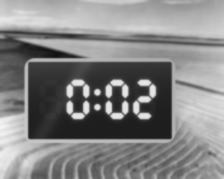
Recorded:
0.02
